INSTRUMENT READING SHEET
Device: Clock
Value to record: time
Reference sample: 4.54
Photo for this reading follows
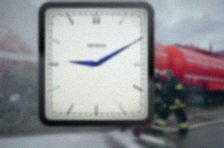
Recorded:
9.10
